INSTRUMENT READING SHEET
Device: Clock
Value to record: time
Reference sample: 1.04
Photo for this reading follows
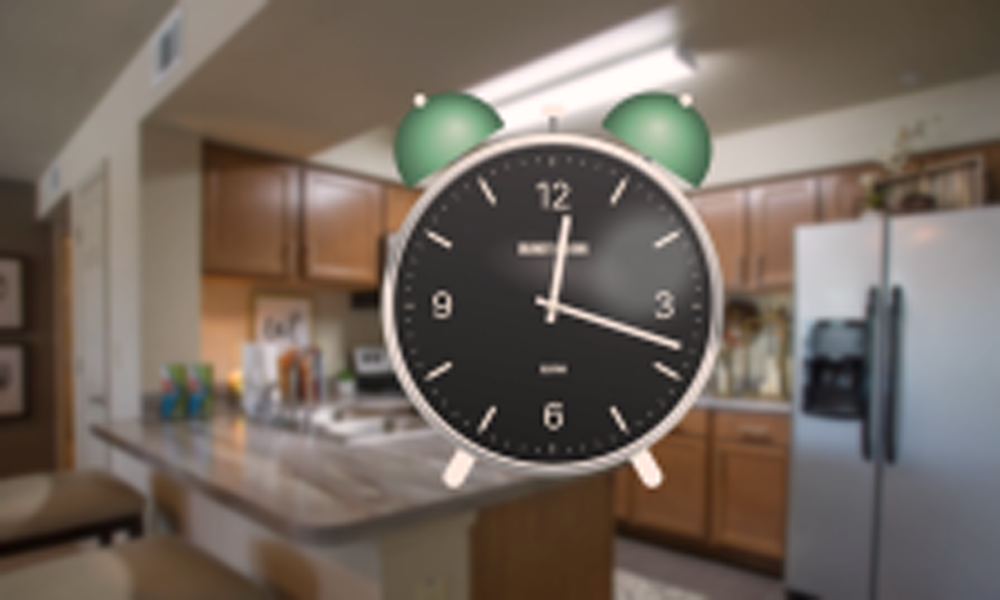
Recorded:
12.18
